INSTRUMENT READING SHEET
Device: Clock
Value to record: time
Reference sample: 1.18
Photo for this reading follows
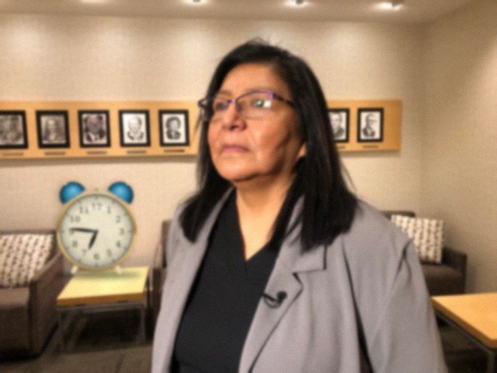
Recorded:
6.46
